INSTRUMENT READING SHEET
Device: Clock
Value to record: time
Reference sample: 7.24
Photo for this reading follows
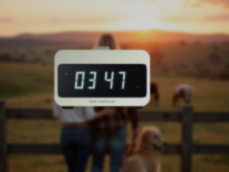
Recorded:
3.47
